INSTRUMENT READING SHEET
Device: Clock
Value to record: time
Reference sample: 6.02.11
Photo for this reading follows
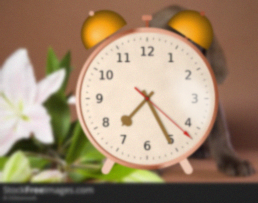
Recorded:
7.25.22
